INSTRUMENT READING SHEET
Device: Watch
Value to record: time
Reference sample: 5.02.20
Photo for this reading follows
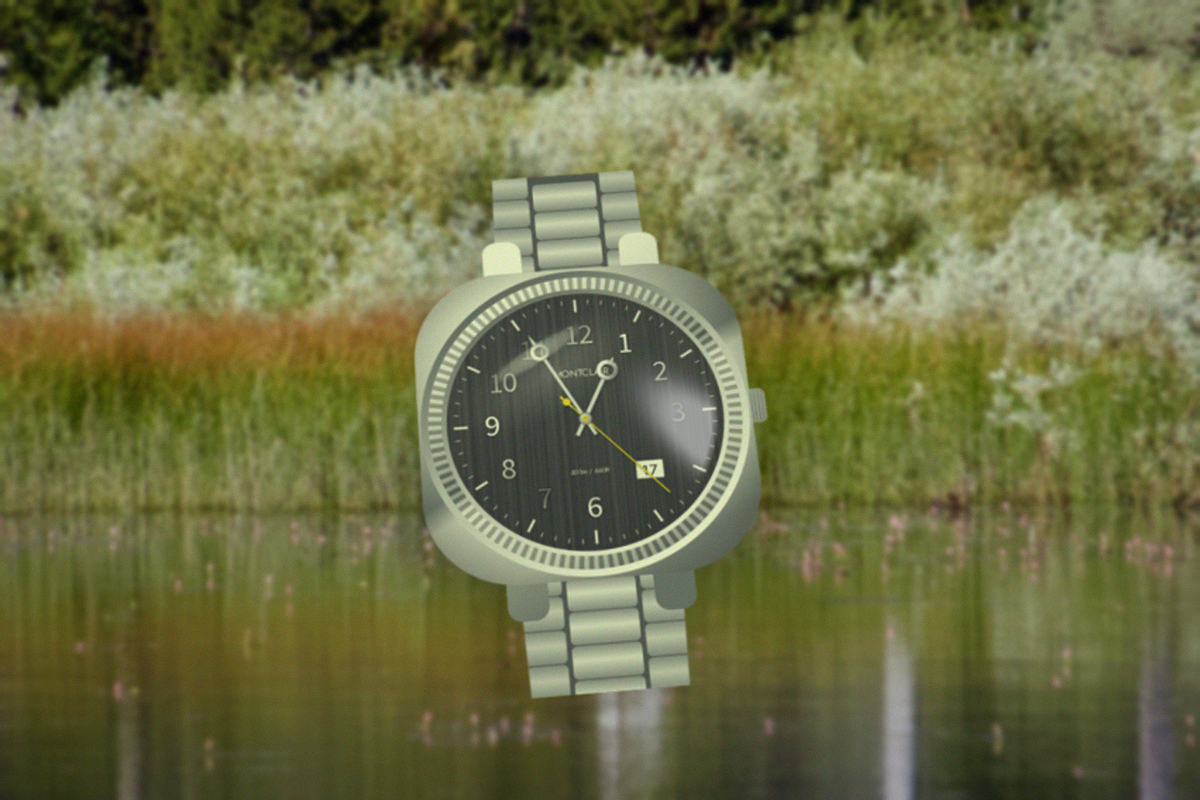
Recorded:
12.55.23
